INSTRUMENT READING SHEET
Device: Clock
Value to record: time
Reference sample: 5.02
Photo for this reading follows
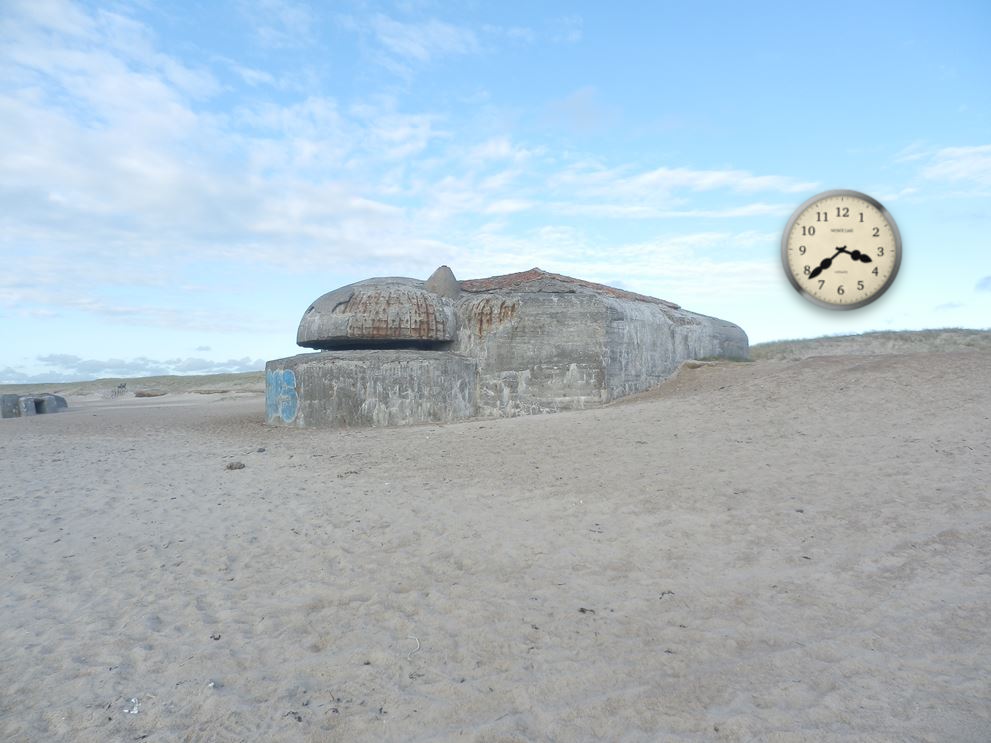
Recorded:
3.38
